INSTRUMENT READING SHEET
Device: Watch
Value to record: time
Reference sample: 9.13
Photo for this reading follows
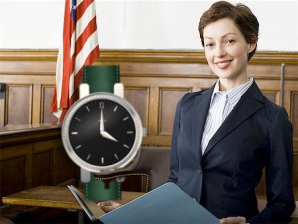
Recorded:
4.00
